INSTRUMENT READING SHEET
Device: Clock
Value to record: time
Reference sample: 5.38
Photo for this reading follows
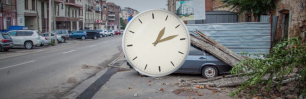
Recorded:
1.13
